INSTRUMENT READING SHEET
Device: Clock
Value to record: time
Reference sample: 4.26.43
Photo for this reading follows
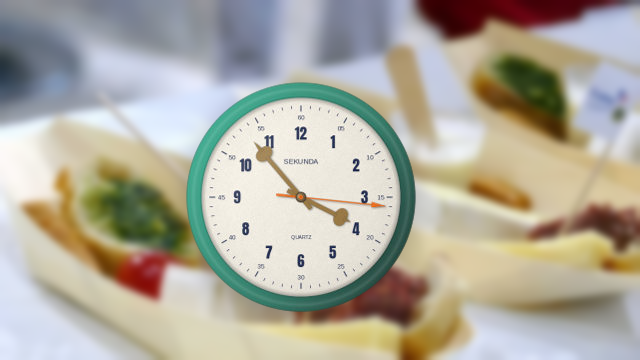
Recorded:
3.53.16
